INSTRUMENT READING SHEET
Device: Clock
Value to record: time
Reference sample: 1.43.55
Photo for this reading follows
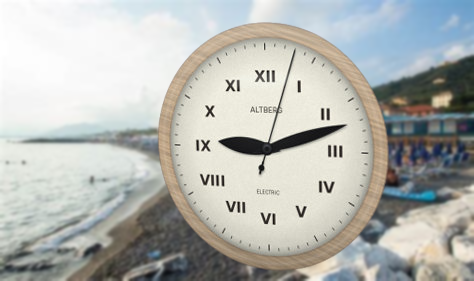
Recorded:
9.12.03
